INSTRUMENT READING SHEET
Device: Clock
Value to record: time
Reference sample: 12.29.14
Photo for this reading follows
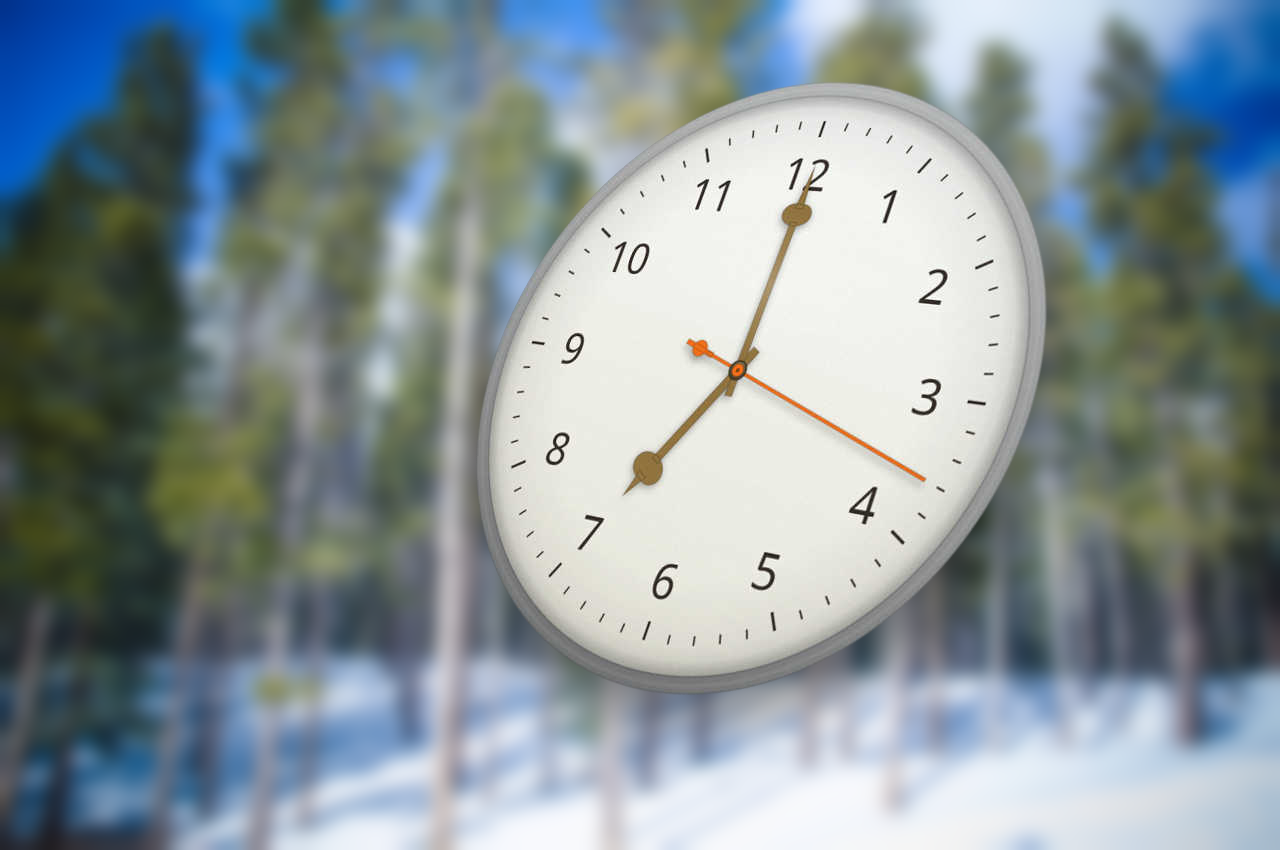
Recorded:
7.00.18
